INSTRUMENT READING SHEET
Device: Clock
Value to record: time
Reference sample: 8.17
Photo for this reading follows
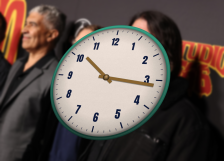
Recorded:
10.16
